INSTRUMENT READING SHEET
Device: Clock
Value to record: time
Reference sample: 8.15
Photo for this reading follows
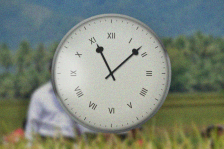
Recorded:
11.08
